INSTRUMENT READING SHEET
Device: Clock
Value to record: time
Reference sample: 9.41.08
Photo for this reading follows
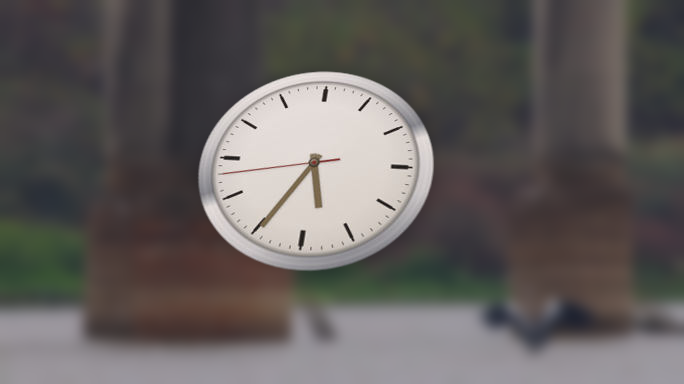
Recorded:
5.34.43
